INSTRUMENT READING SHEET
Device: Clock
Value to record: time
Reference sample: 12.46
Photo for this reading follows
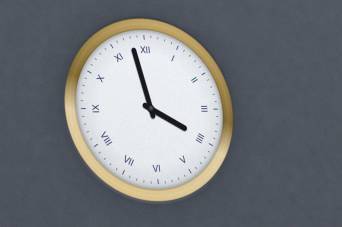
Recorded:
3.58
